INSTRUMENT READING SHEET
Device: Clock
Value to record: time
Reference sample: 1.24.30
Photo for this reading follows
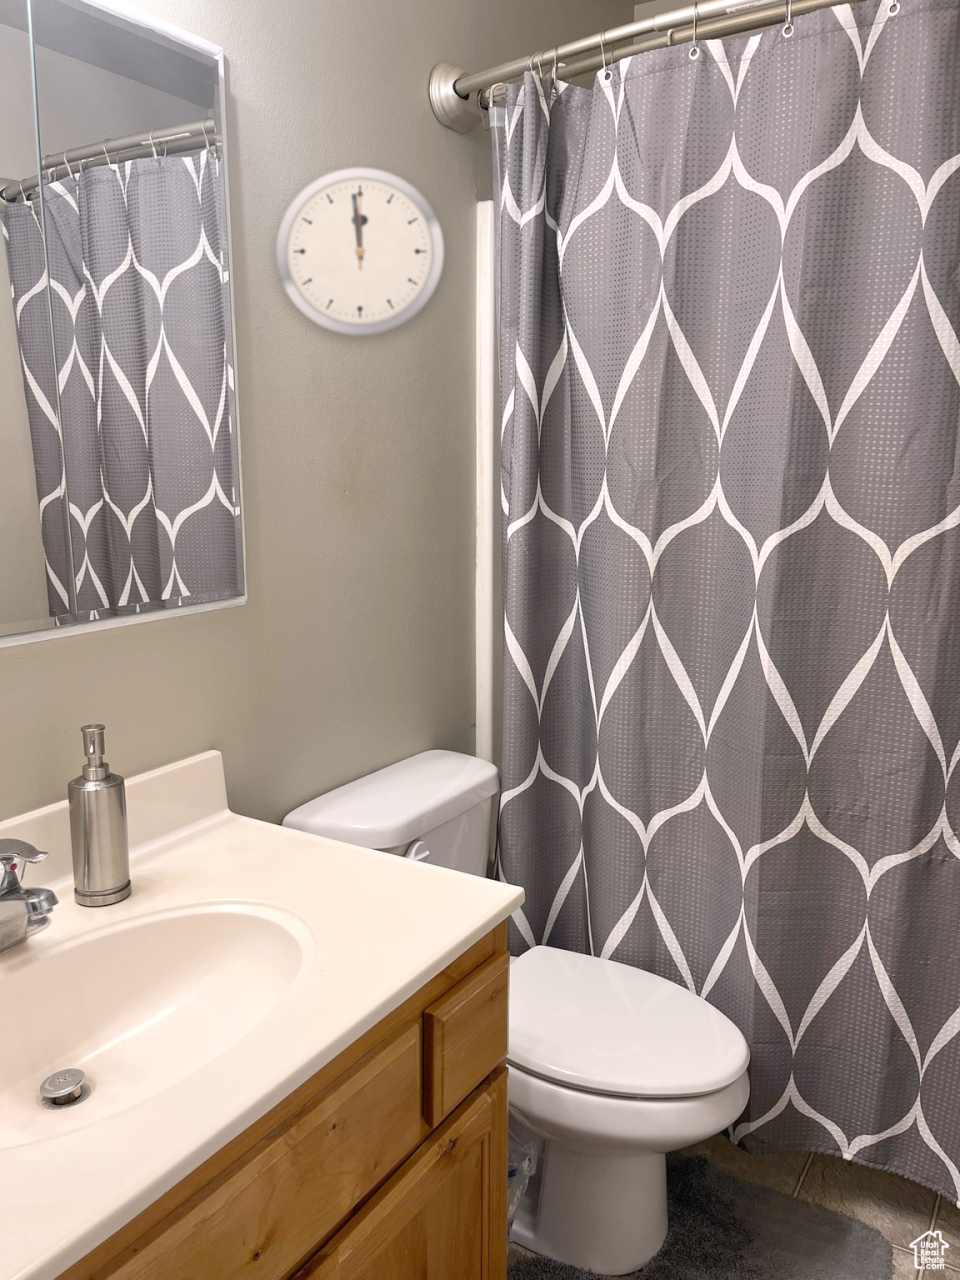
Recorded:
11.59.00
